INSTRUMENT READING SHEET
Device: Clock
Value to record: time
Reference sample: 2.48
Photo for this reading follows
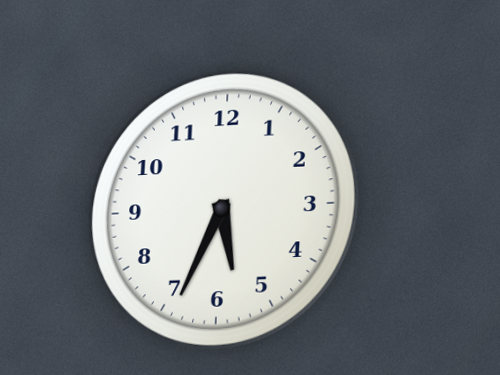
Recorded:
5.34
